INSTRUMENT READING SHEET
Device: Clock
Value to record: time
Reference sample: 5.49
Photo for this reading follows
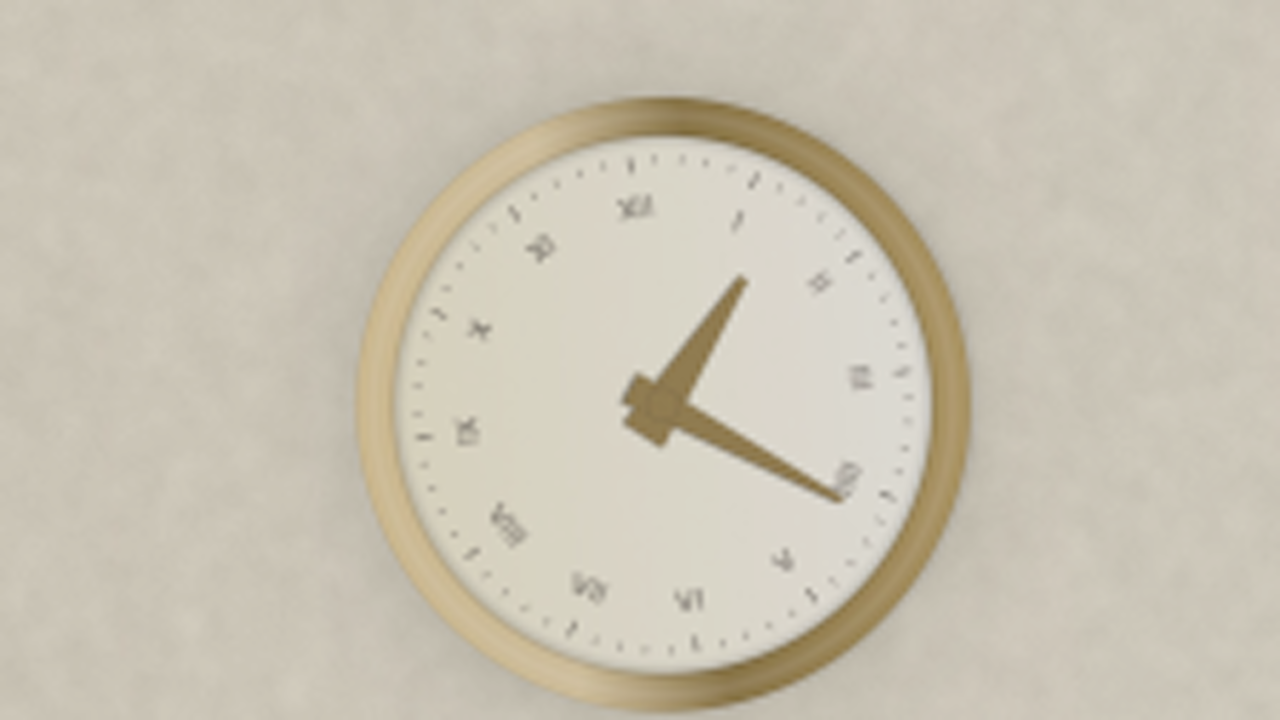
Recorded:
1.21
